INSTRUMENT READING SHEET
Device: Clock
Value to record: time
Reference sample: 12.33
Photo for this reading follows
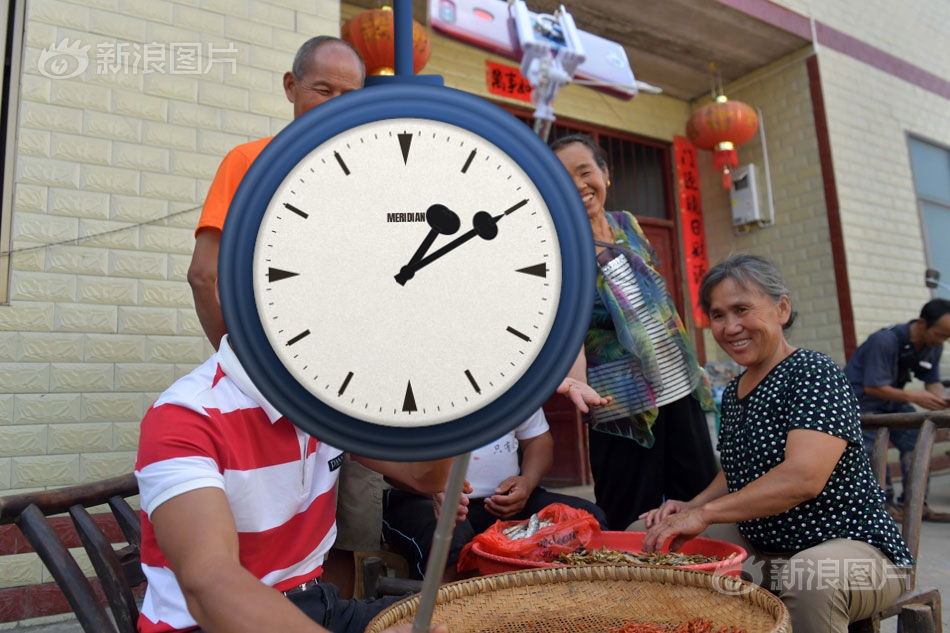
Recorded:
1.10
